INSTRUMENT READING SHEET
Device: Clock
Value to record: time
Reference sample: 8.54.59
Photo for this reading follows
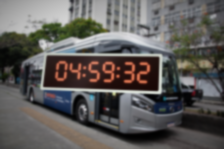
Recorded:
4.59.32
